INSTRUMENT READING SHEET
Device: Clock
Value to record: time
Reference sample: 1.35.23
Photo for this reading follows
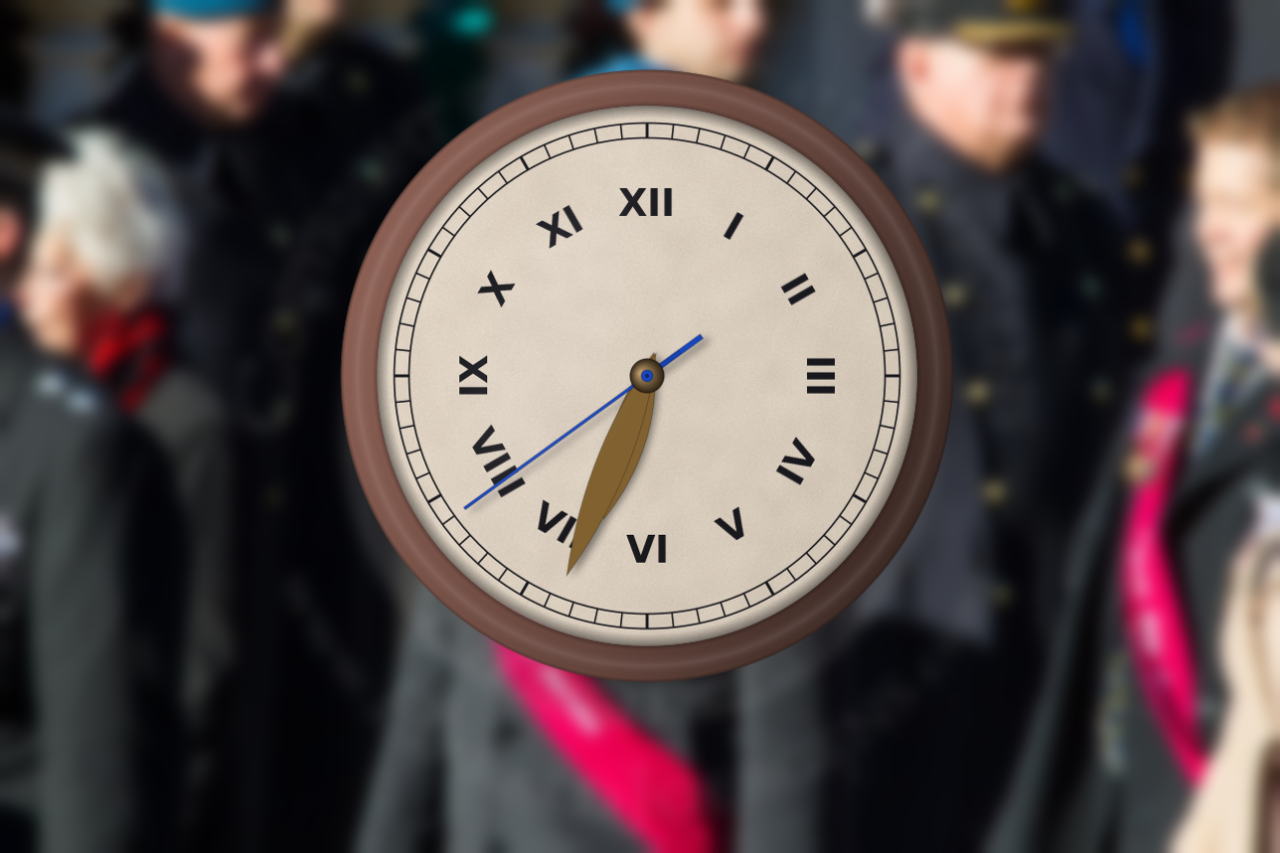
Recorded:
6.33.39
